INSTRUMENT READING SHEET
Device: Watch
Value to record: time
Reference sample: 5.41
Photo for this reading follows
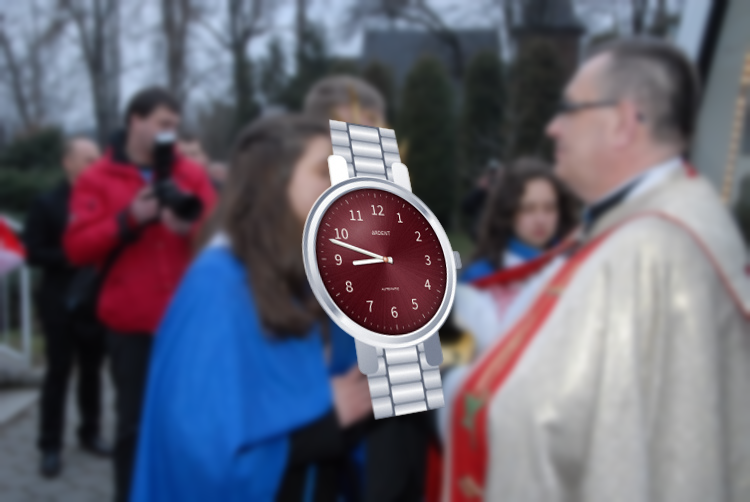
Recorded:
8.48
